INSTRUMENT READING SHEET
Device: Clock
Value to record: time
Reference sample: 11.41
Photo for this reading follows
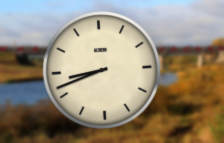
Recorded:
8.42
